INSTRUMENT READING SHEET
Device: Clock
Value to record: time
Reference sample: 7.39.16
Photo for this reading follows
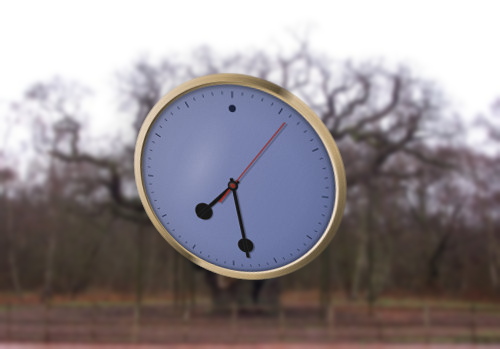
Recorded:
7.28.06
